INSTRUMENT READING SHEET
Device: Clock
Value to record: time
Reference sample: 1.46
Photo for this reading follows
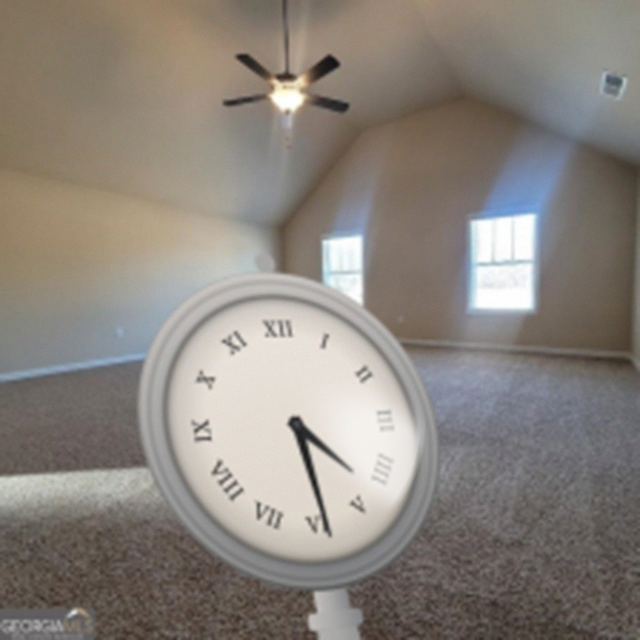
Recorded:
4.29
